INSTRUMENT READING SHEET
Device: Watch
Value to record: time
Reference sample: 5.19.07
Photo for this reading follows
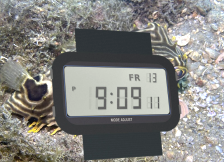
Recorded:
9.09.11
